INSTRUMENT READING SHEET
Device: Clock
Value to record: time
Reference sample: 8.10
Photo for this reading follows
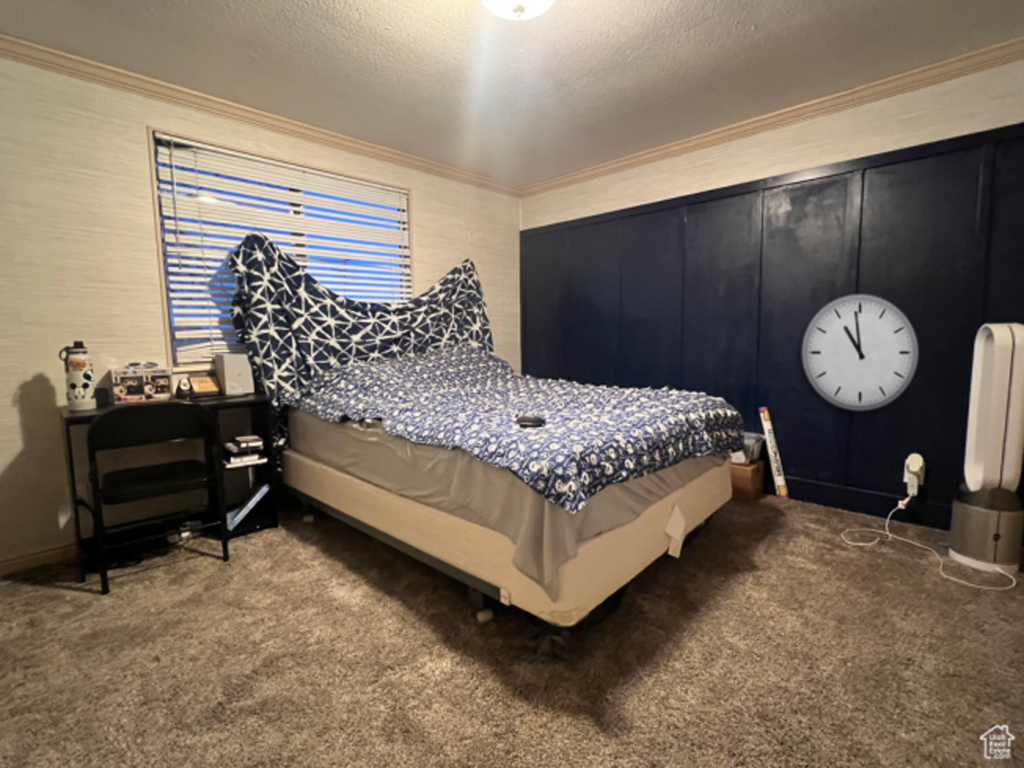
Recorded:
10.59
